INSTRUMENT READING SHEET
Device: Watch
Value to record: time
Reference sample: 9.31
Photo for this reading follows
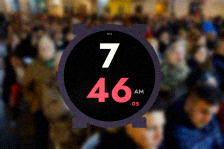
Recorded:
7.46
